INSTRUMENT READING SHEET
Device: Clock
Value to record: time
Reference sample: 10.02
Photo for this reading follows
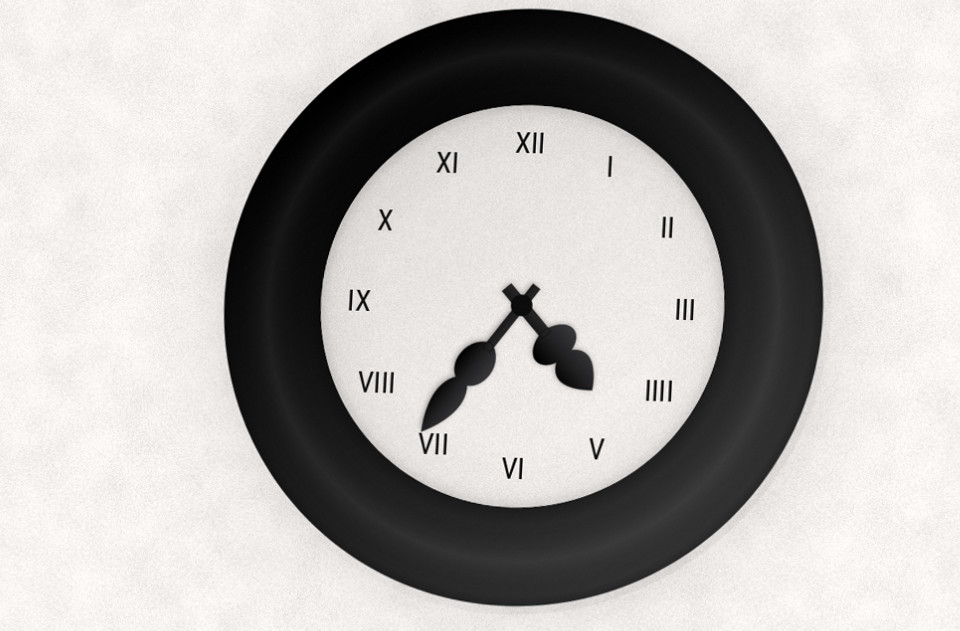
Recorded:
4.36
